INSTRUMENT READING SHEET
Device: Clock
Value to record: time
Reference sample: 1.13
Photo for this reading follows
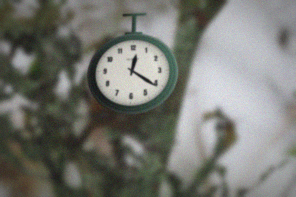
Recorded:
12.21
